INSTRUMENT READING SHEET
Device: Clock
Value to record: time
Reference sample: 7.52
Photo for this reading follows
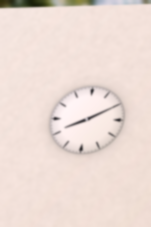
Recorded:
8.10
